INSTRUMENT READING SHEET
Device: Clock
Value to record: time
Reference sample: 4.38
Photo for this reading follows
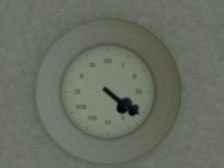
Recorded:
4.21
